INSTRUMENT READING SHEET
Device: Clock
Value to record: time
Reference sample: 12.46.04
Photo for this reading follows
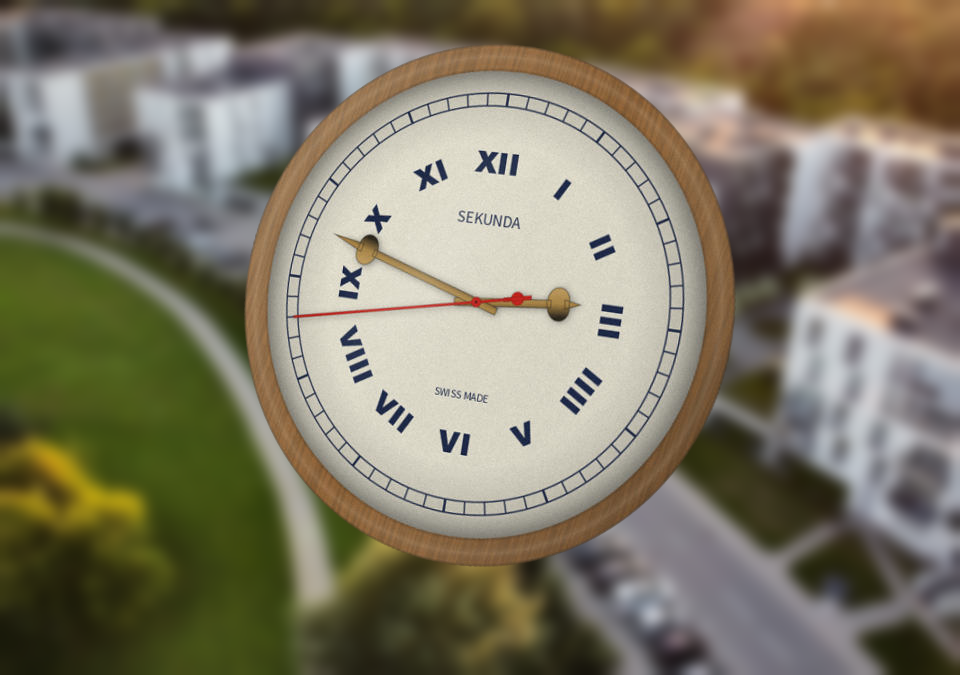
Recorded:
2.47.43
